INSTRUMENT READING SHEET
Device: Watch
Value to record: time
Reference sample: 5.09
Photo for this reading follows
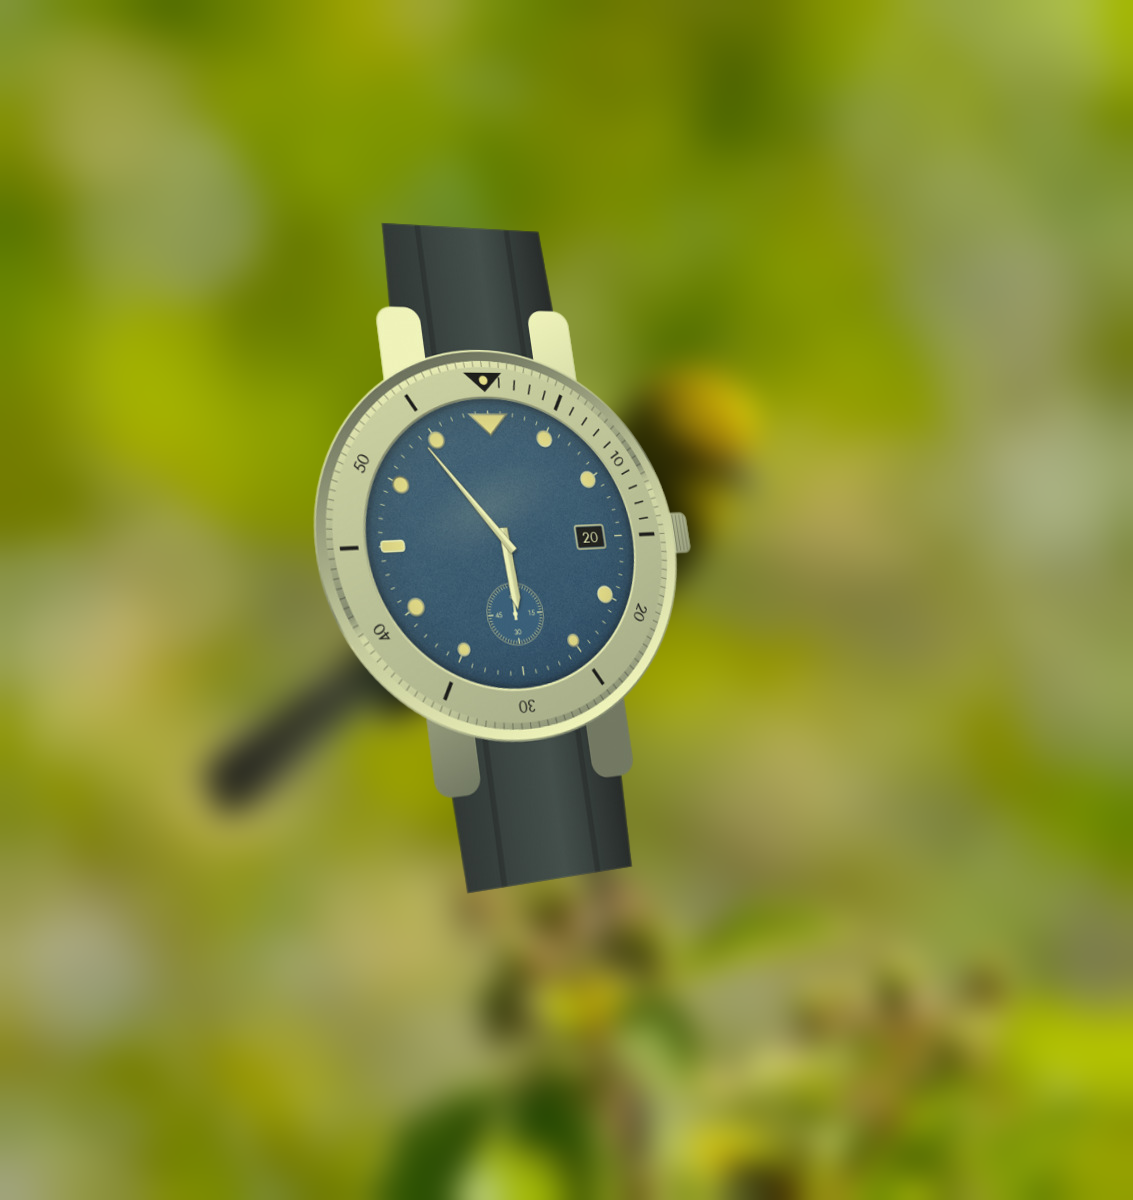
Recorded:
5.54
